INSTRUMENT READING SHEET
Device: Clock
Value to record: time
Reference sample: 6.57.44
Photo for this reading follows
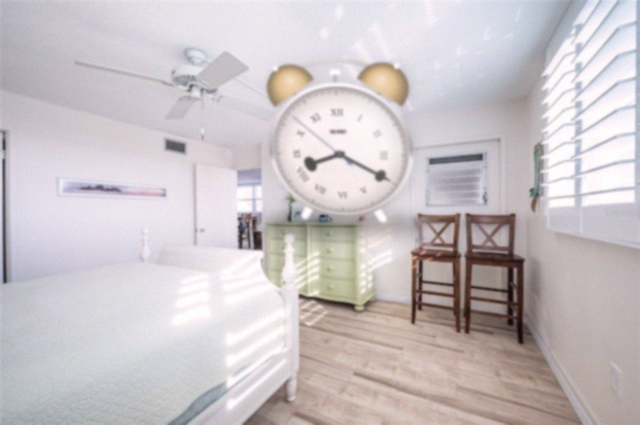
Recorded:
8.19.52
